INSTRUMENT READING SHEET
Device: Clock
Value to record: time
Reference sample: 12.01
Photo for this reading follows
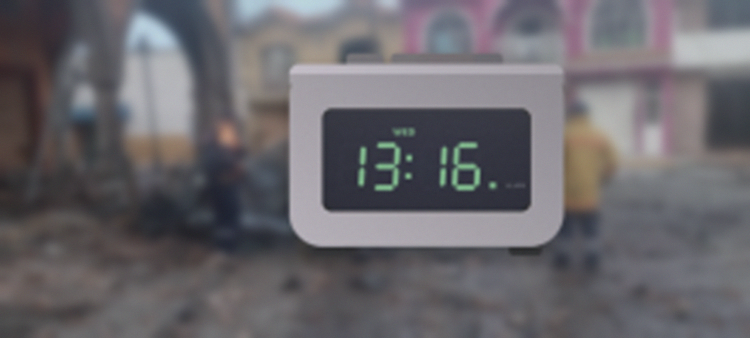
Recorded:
13.16
